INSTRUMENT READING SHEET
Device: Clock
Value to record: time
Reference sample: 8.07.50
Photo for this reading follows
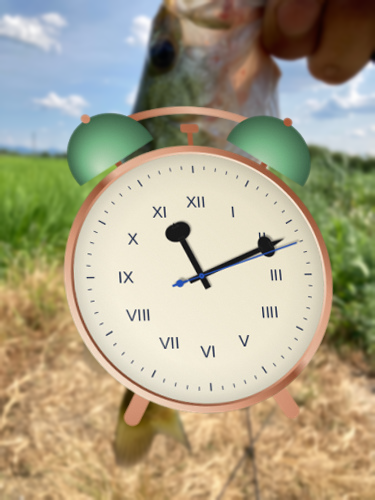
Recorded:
11.11.12
